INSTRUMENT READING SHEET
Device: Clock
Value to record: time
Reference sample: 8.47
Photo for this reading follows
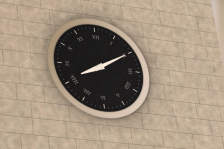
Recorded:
8.10
